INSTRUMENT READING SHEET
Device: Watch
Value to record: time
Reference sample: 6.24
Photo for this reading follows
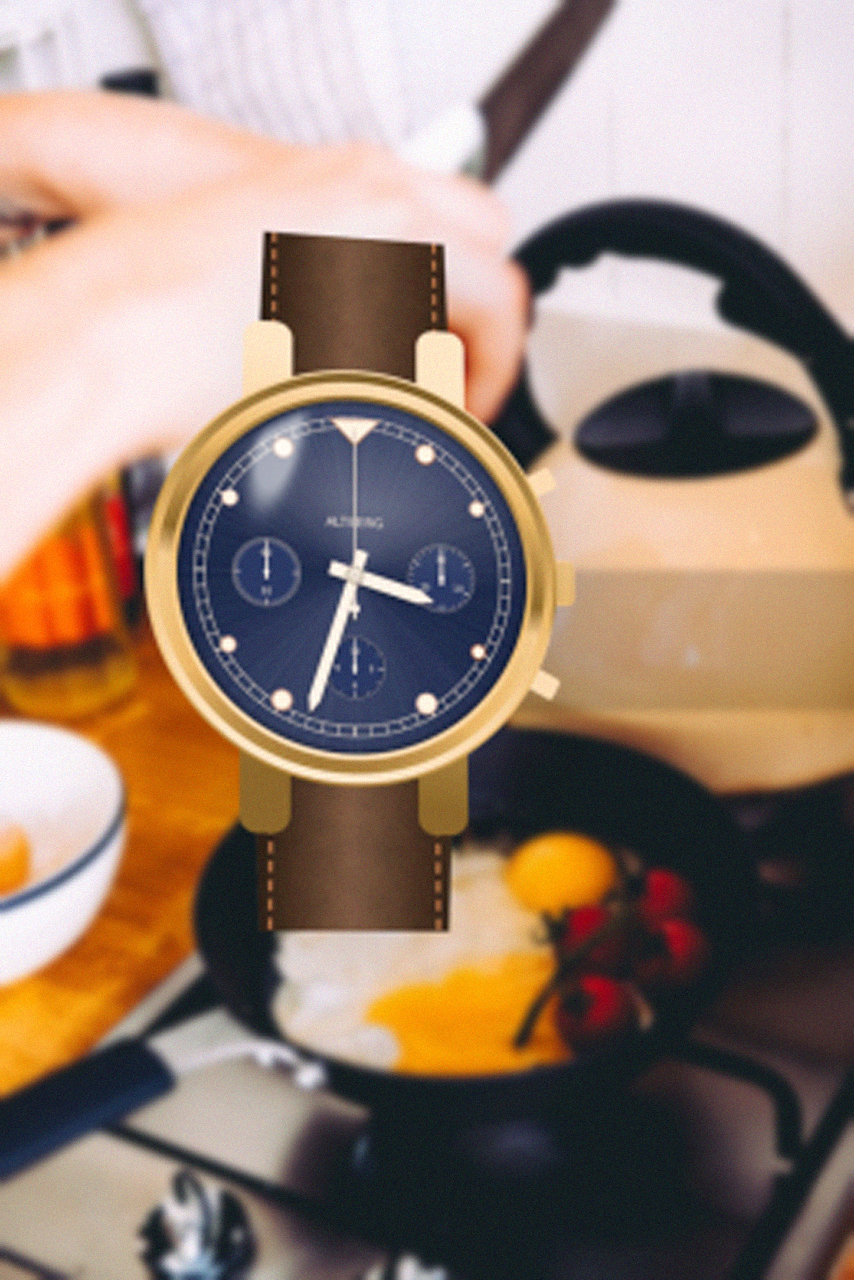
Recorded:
3.33
